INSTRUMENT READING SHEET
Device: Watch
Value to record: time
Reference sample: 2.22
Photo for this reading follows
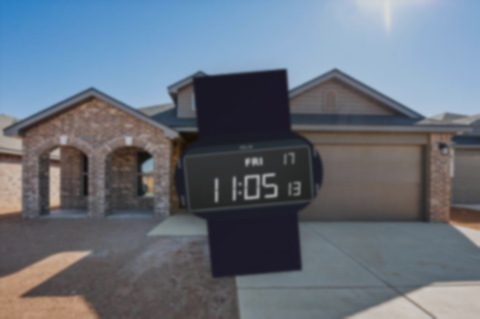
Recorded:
11.05
